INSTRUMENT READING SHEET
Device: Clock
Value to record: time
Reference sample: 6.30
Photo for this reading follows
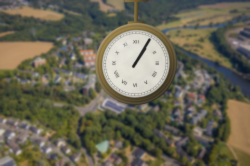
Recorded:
1.05
